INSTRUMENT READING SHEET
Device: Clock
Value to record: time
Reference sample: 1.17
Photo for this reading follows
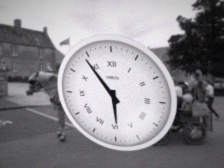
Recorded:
5.54
